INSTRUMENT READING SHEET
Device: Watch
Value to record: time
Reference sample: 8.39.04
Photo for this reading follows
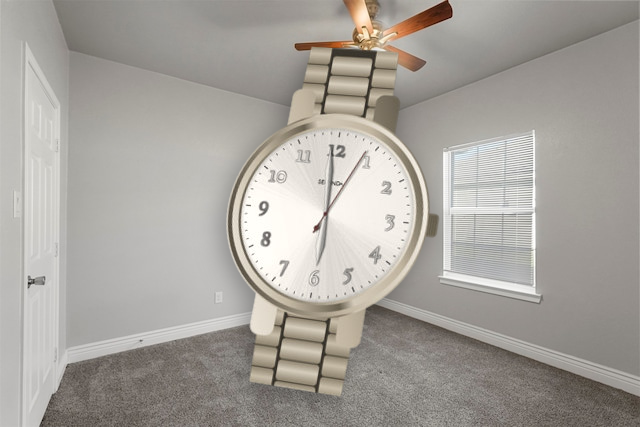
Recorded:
5.59.04
